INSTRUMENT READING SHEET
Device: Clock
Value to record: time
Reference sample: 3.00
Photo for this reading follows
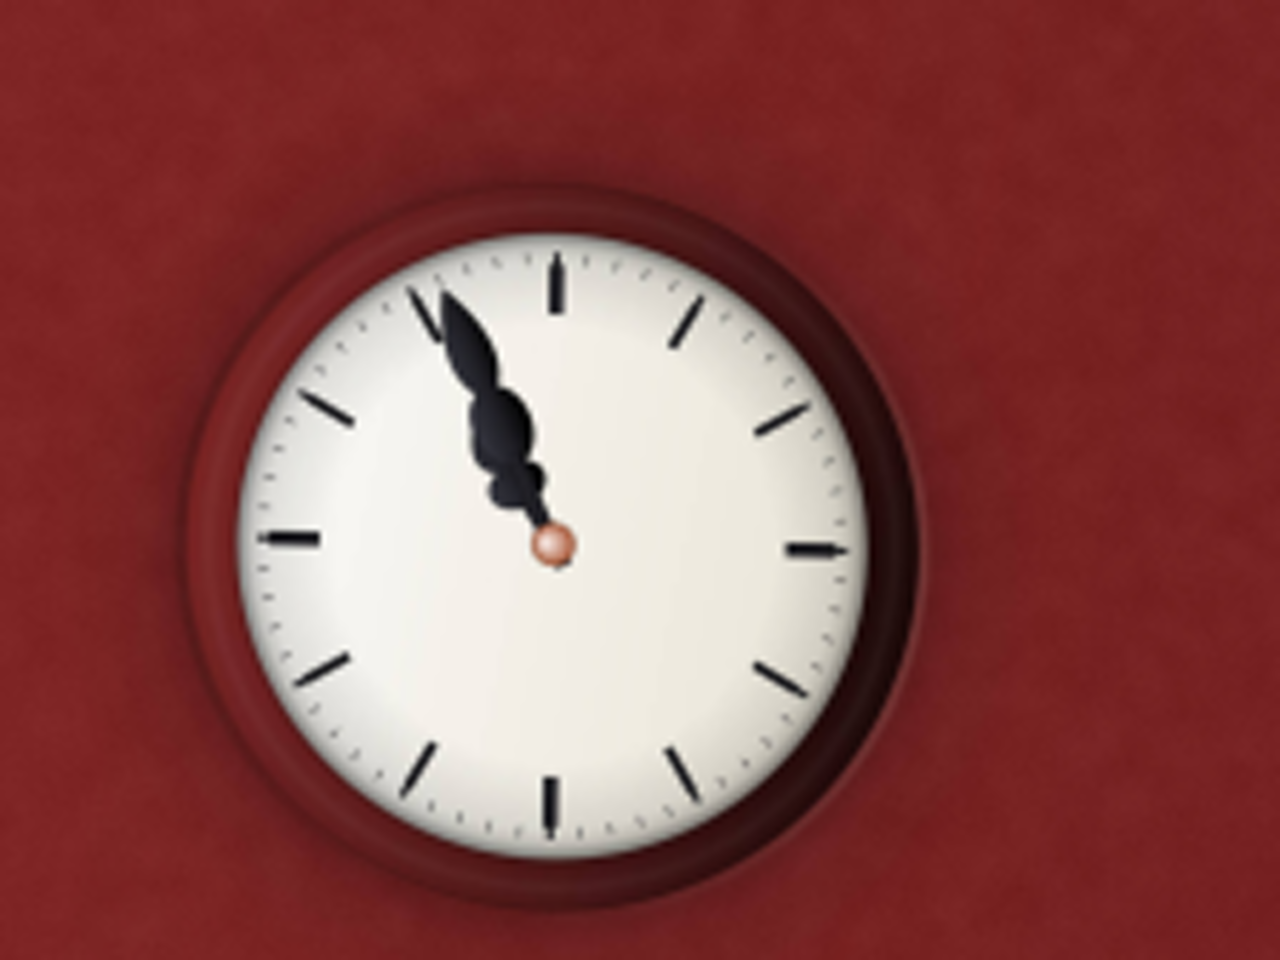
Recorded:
10.56
